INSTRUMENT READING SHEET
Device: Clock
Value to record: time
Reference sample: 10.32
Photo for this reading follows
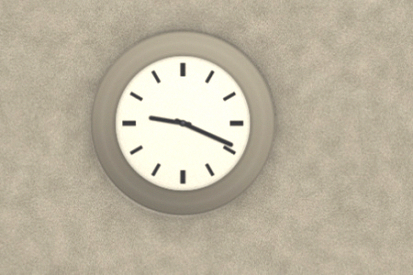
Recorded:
9.19
